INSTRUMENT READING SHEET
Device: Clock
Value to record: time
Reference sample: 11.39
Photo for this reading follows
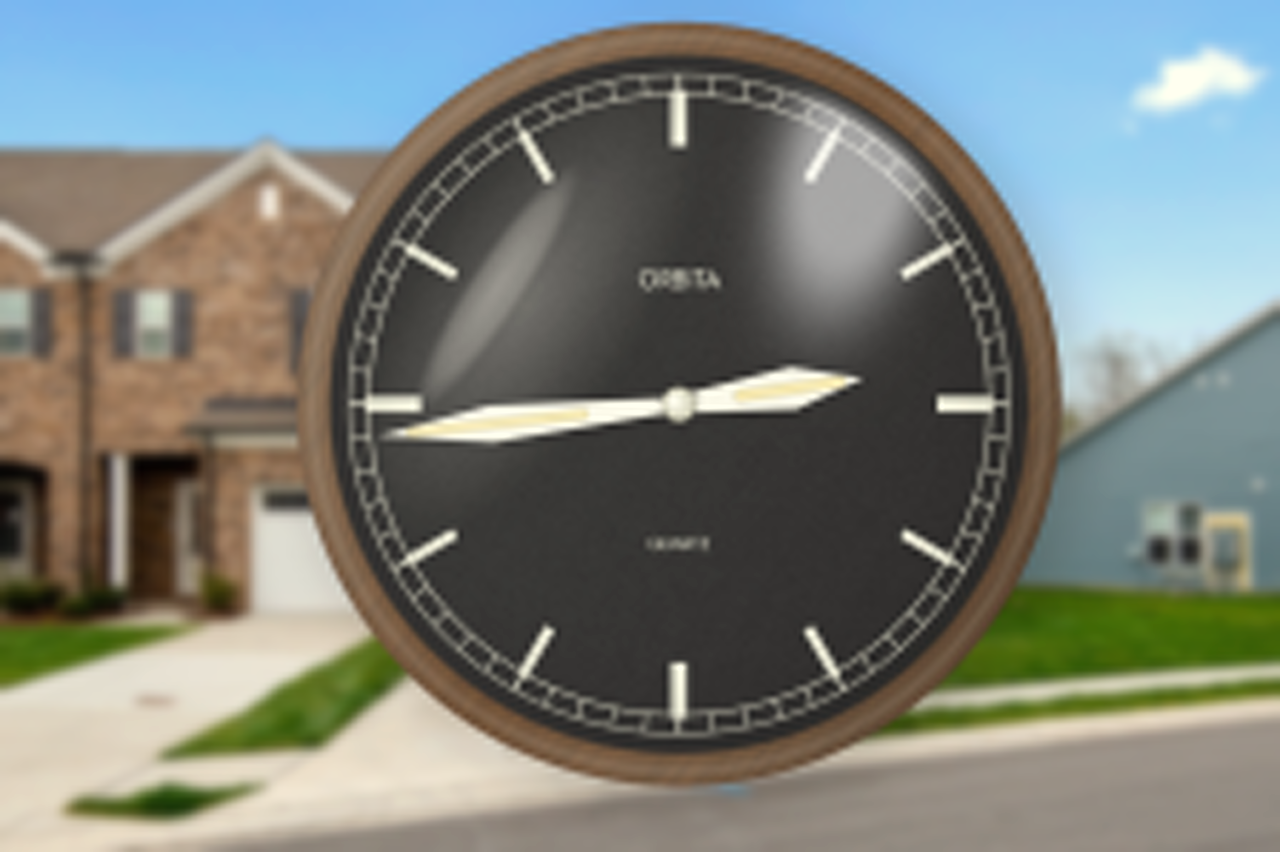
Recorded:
2.44
